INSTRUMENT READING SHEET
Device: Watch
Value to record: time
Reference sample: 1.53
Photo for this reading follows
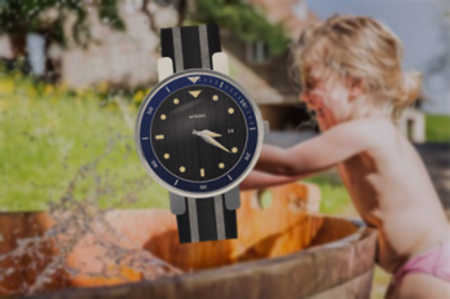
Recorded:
3.21
